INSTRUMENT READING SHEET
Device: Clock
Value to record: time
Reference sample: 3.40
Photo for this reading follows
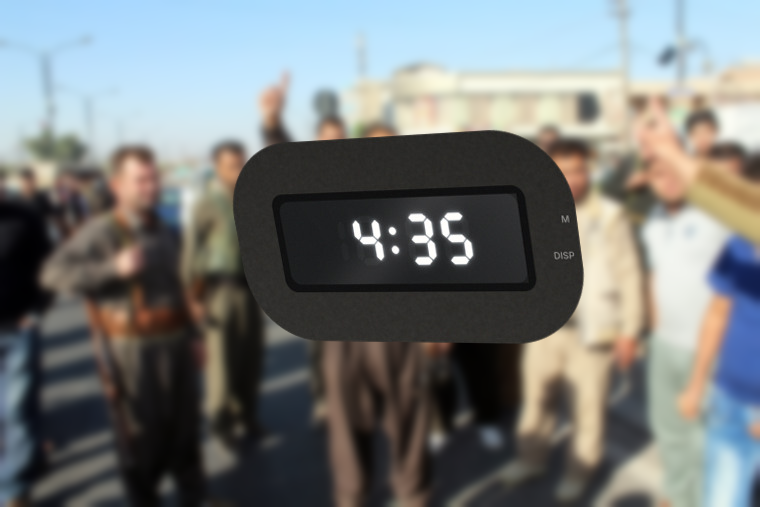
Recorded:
4.35
